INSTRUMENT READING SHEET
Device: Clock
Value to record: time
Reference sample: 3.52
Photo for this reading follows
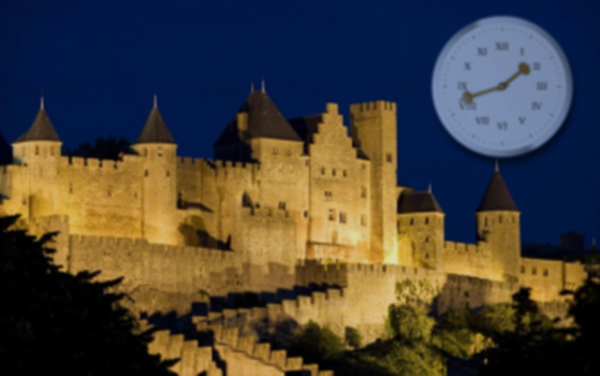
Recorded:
1.42
